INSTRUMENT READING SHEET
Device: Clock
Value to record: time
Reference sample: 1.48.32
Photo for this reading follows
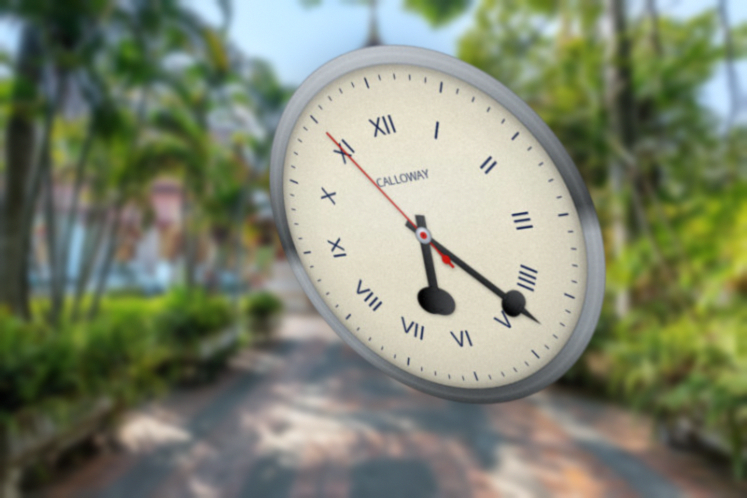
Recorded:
6.22.55
